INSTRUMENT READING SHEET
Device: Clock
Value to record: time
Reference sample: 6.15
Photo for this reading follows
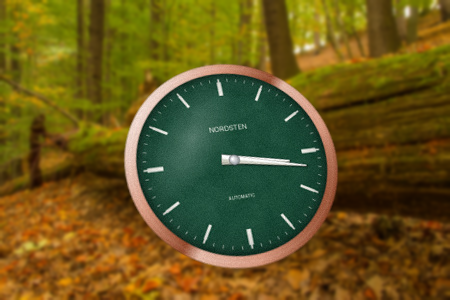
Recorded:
3.17
